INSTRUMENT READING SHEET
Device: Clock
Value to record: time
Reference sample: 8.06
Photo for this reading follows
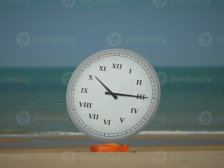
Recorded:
10.15
